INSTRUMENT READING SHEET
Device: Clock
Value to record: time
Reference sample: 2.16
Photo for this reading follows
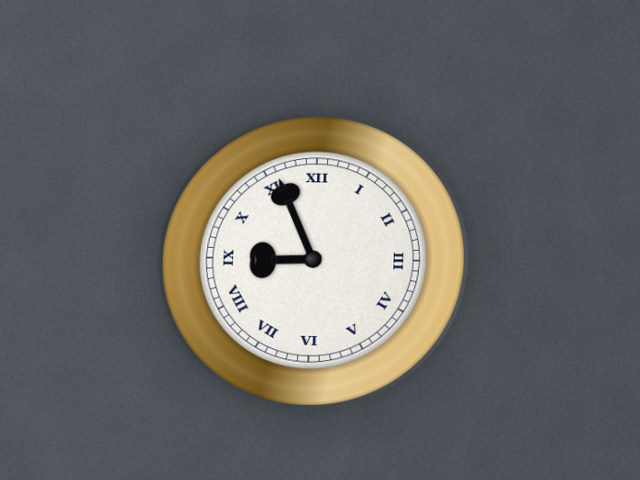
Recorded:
8.56
